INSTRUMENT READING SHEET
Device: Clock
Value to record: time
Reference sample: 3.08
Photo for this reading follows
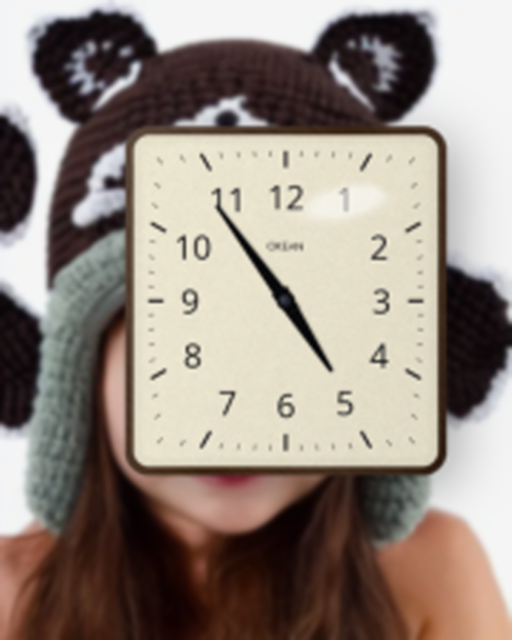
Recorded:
4.54
